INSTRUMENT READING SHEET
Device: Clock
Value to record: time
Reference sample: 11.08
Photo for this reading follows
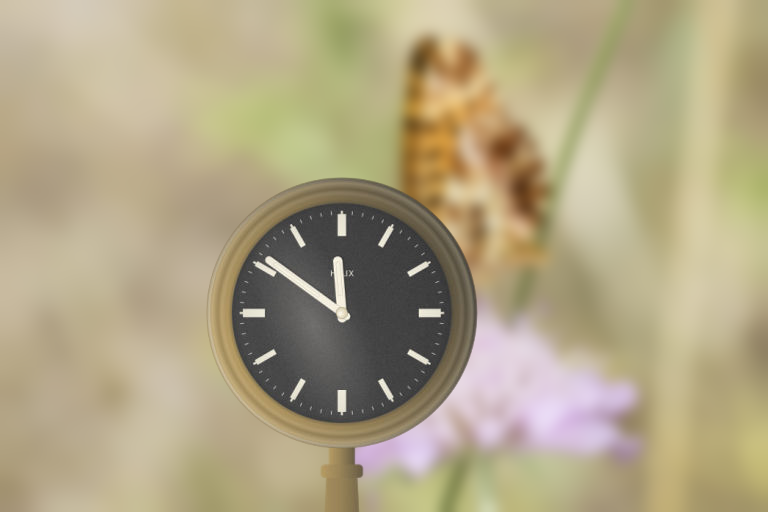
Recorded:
11.51
